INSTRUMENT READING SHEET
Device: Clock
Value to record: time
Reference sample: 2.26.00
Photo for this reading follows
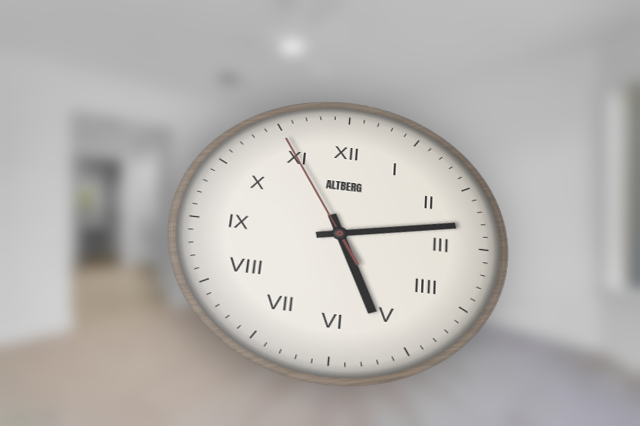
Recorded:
5.12.55
